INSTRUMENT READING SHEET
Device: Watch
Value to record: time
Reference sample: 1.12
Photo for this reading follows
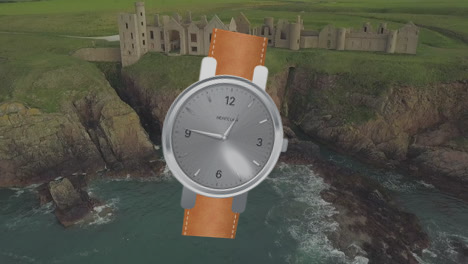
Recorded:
12.46
